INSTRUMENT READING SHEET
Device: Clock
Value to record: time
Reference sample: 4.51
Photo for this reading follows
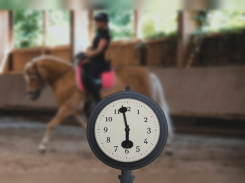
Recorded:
5.58
